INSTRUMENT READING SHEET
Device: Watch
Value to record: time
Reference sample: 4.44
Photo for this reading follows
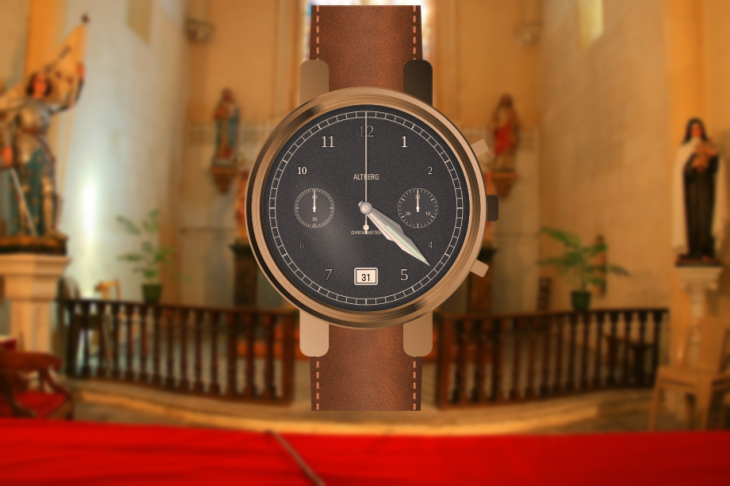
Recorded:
4.22
